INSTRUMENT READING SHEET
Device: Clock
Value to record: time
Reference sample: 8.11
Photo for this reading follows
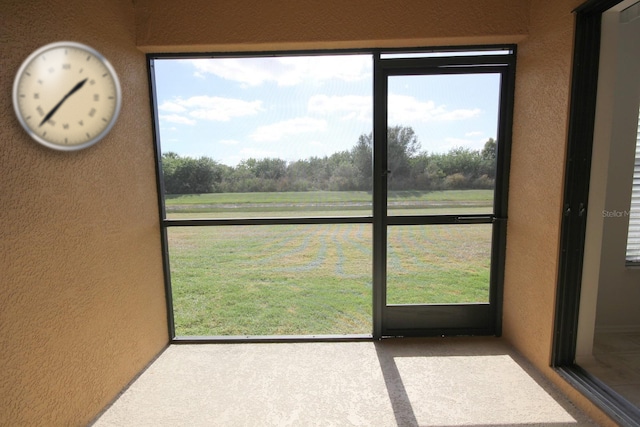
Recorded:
1.37
